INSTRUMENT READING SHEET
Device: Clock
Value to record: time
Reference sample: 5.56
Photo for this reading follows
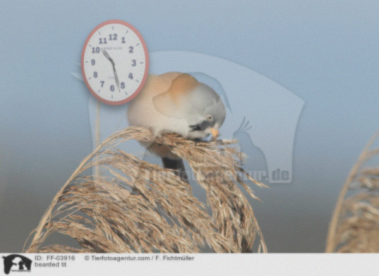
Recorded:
10.27
